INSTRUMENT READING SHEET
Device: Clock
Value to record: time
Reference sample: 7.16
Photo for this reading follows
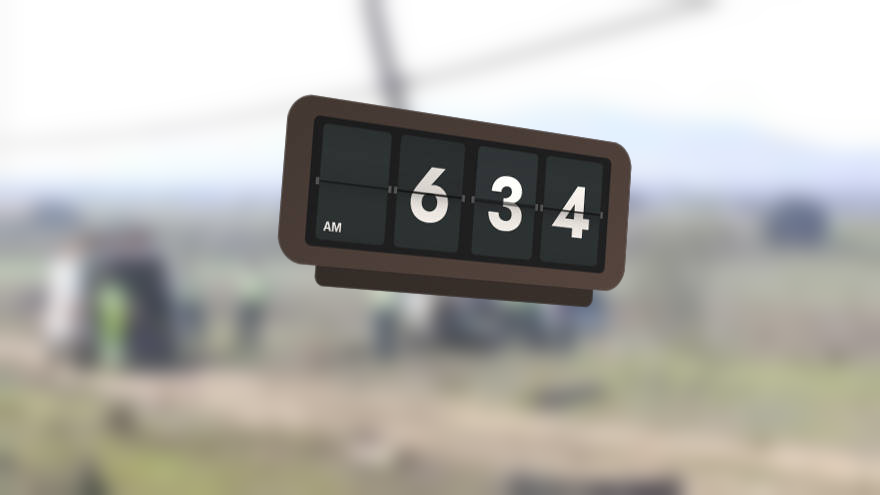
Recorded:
6.34
